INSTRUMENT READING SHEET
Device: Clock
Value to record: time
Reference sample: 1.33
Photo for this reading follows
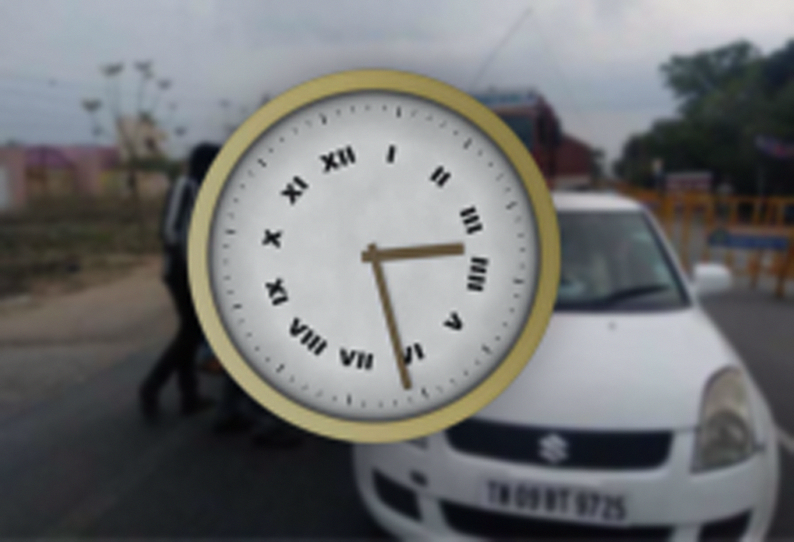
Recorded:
3.31
